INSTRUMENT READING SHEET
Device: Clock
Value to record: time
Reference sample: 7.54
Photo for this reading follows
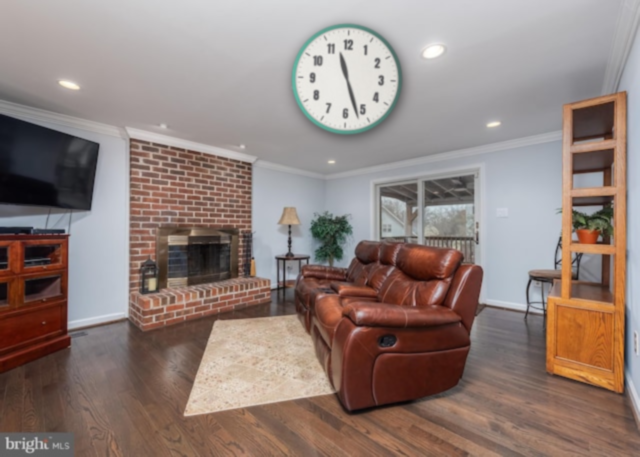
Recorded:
11.27
